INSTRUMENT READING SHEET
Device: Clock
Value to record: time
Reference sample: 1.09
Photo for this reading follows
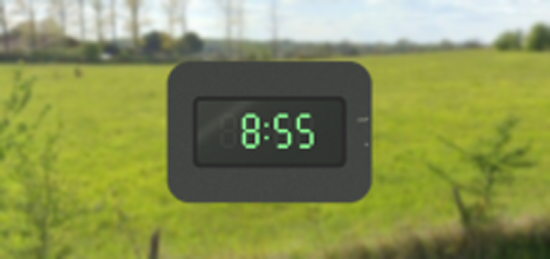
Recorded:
8.55
